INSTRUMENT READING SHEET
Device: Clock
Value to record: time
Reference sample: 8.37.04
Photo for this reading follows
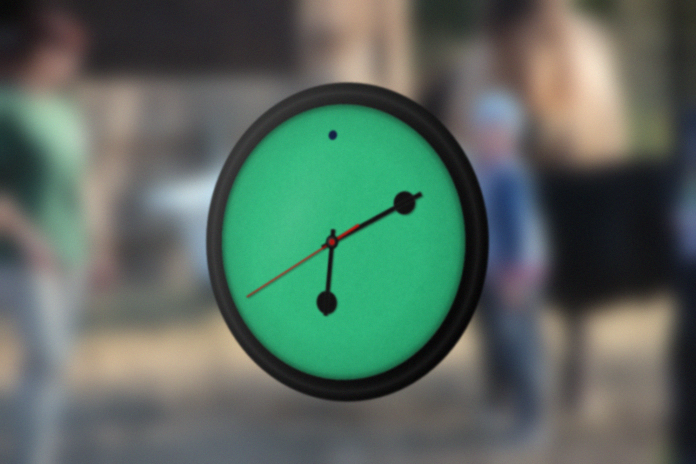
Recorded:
6.10.40
